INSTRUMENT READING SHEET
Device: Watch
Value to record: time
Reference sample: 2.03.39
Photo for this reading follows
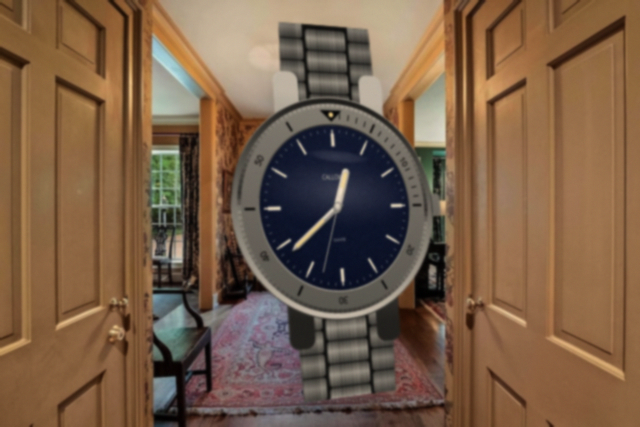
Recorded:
12.38.33
